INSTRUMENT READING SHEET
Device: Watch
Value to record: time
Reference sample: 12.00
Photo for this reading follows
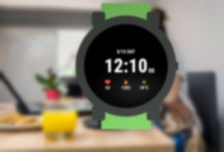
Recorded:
12.10
